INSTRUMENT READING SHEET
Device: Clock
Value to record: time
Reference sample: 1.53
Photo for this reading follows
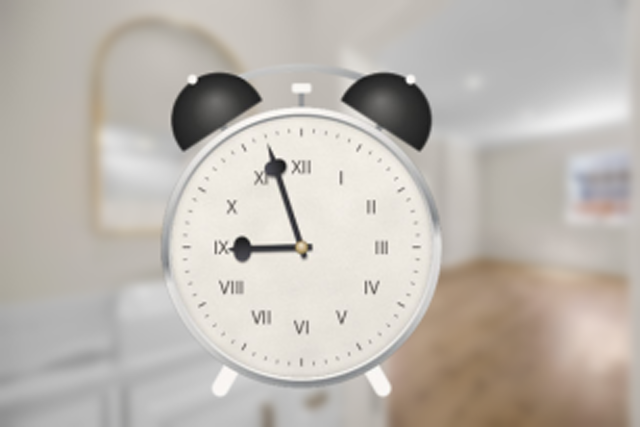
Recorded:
8.57
